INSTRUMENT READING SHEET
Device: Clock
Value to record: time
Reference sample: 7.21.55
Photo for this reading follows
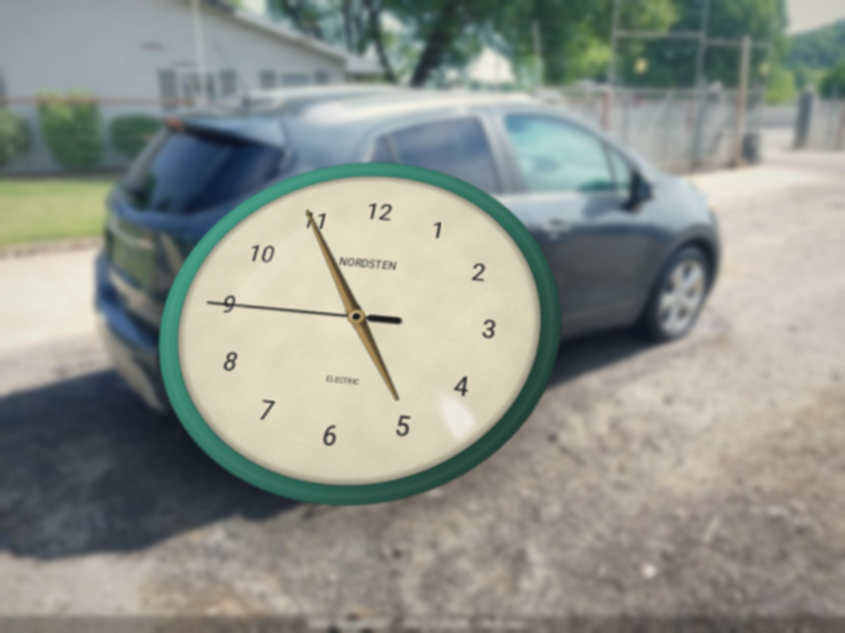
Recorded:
4.54.45
